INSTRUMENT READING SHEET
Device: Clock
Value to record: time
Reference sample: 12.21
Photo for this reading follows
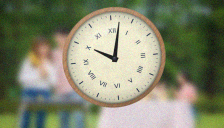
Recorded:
10.02
